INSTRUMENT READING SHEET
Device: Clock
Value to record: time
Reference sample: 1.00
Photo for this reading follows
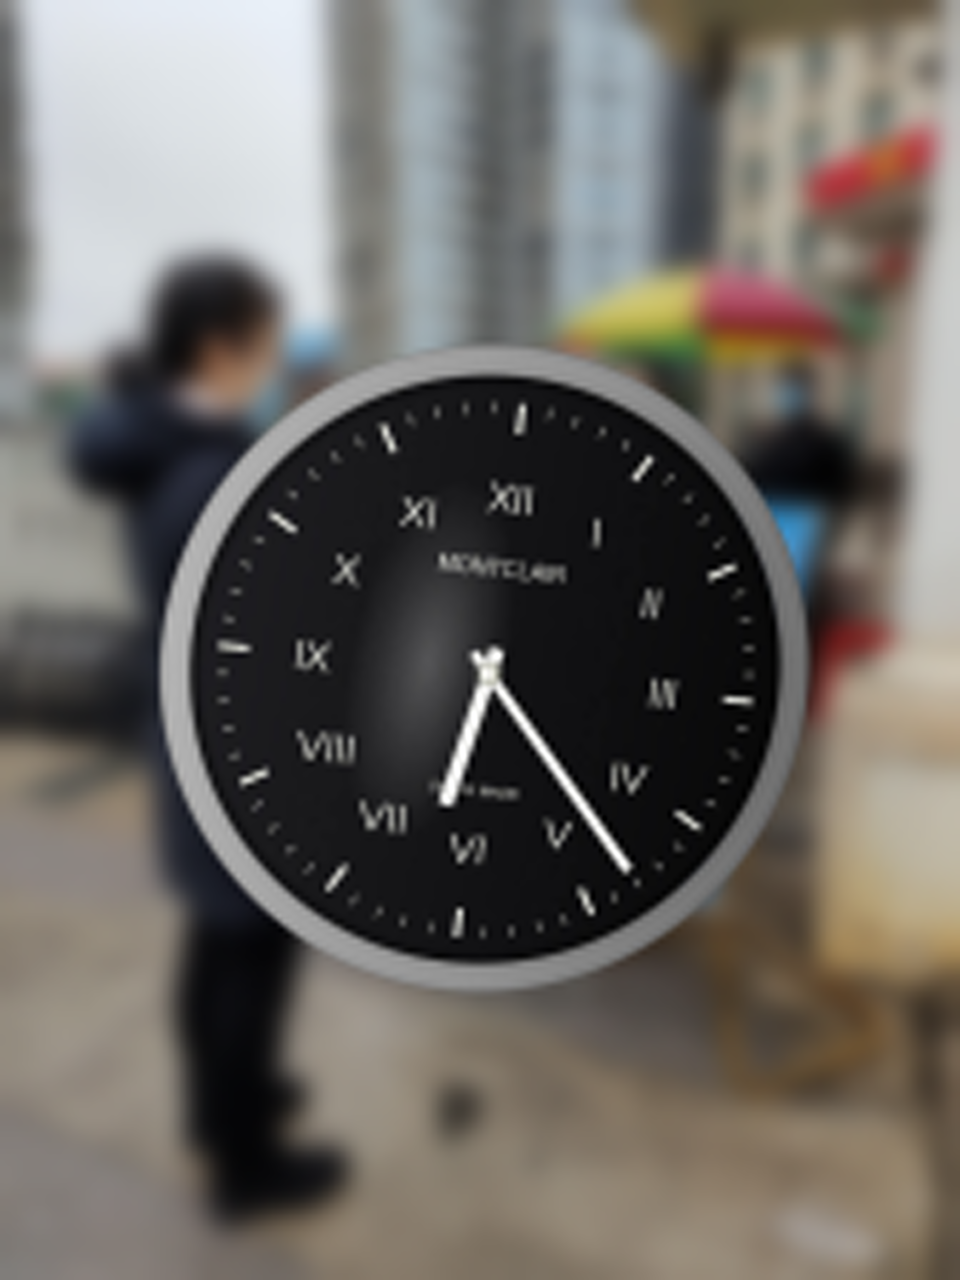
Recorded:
6.23
